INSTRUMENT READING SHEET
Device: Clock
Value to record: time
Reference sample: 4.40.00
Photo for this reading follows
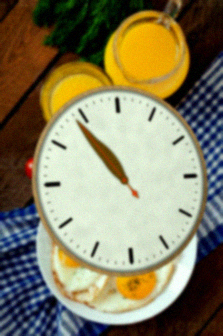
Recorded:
10.53.54
